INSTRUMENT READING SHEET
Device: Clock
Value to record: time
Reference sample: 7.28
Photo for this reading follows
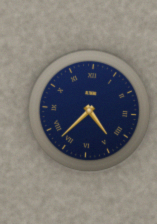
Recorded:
4.37
